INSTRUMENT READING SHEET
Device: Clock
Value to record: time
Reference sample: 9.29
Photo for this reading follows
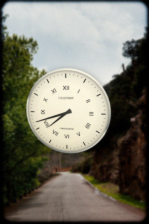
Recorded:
7.42
